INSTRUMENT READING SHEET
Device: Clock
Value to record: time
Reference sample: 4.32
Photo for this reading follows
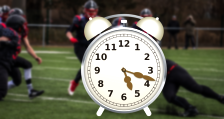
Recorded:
5.18
